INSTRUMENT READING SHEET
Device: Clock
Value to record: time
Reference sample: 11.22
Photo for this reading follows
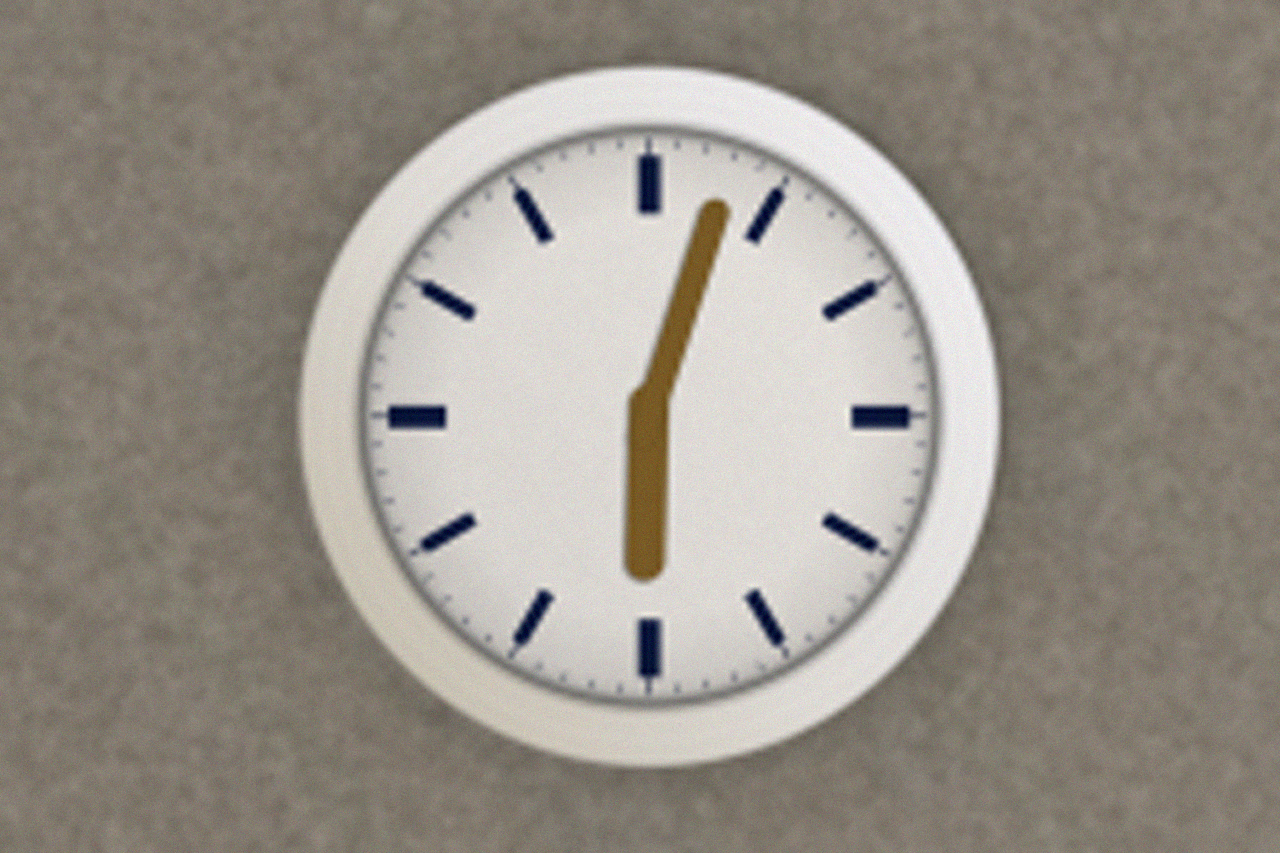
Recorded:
6.03
